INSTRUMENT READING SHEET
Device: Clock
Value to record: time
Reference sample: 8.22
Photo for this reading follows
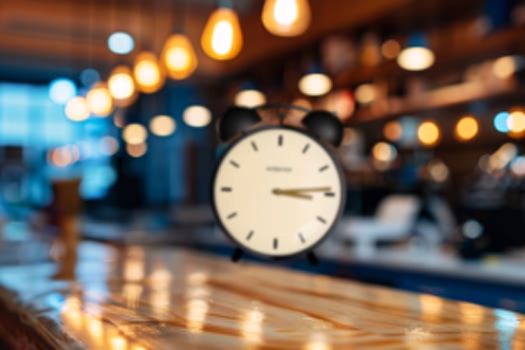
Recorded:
3.14
